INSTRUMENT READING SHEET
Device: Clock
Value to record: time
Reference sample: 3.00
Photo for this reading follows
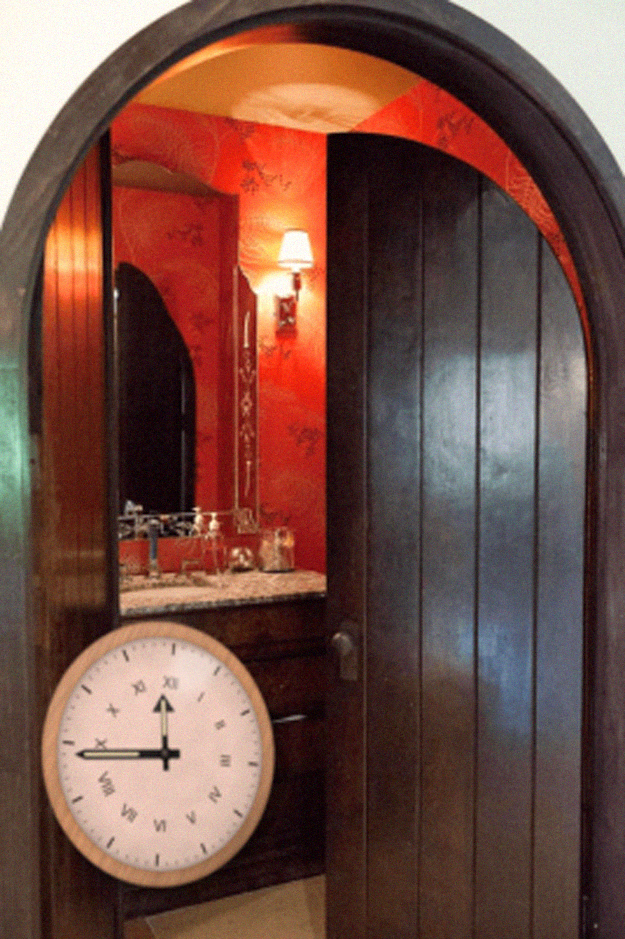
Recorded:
11.44
